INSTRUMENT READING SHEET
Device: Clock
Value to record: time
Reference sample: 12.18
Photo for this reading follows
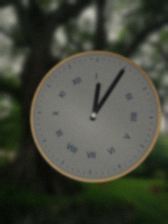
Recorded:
1.10
